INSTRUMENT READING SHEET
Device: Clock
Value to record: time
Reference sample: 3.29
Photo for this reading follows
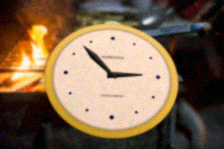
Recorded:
2.53
